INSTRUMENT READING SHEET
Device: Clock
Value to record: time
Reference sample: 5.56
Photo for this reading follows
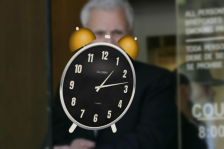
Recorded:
1.13
